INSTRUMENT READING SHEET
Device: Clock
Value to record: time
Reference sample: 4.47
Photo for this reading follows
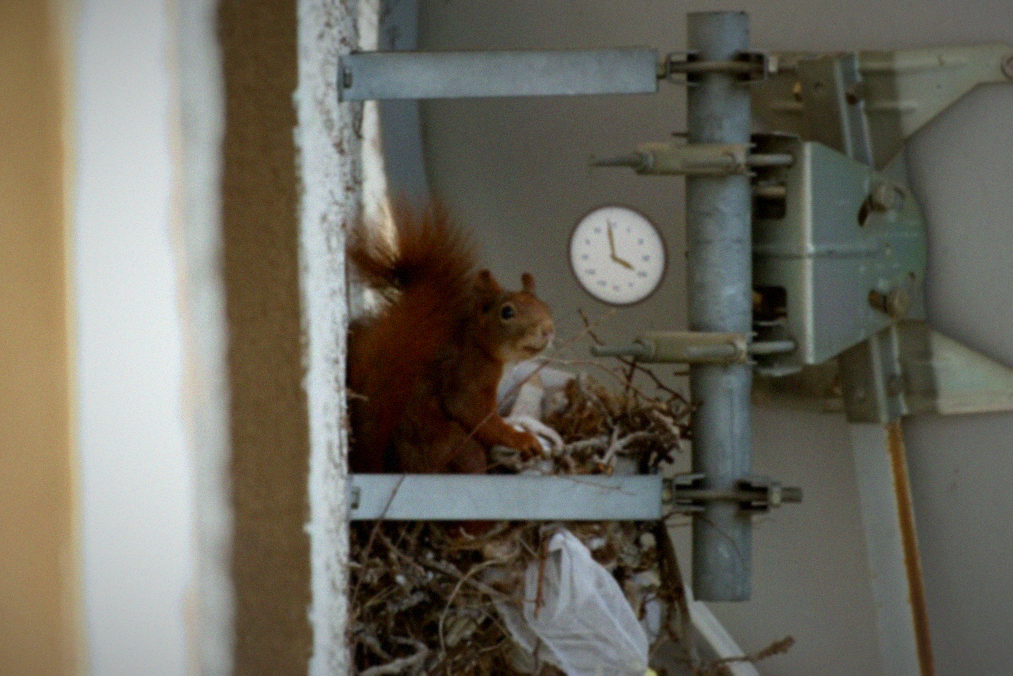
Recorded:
3.59
